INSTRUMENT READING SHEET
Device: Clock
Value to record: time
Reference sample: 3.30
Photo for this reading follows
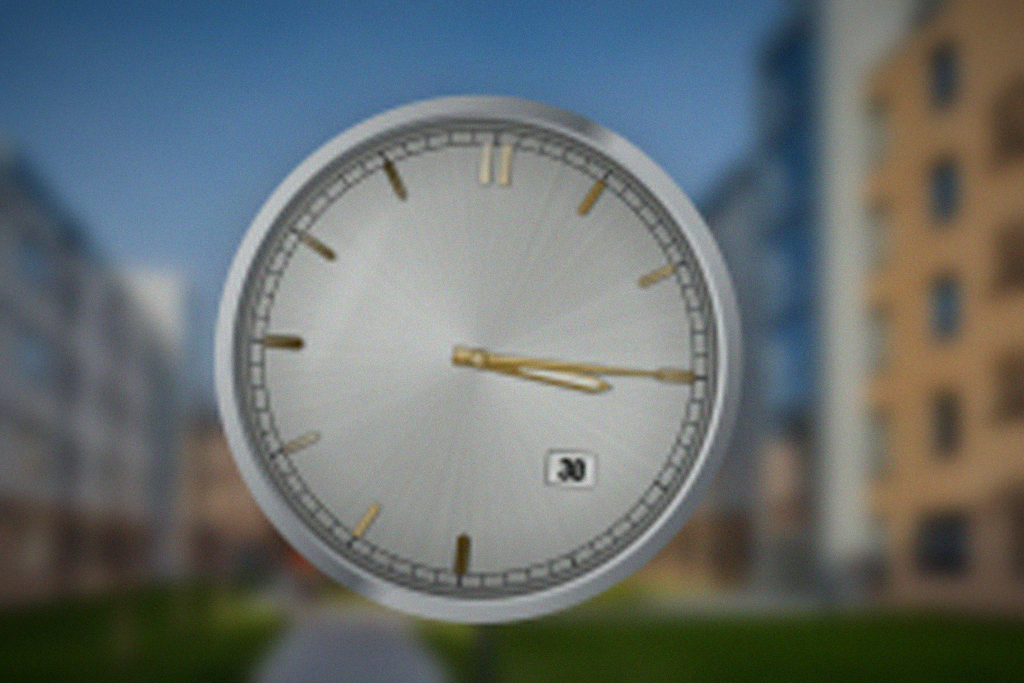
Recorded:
3.15
